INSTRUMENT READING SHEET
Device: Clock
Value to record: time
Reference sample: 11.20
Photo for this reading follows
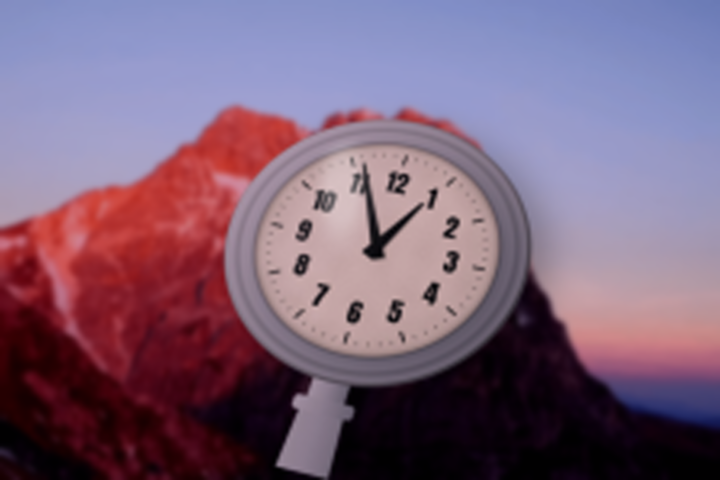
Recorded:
12.56
